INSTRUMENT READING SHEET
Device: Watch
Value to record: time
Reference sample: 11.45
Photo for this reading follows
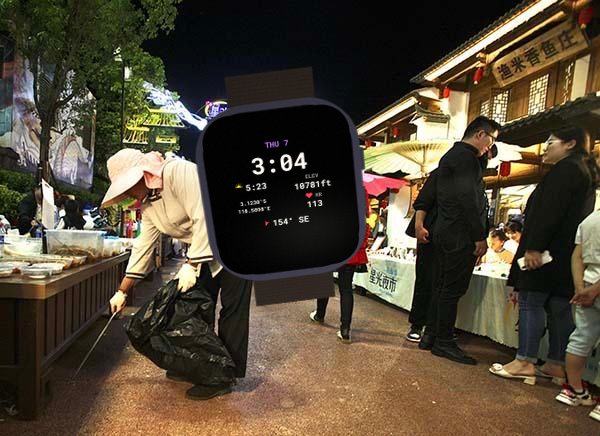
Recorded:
3.04
